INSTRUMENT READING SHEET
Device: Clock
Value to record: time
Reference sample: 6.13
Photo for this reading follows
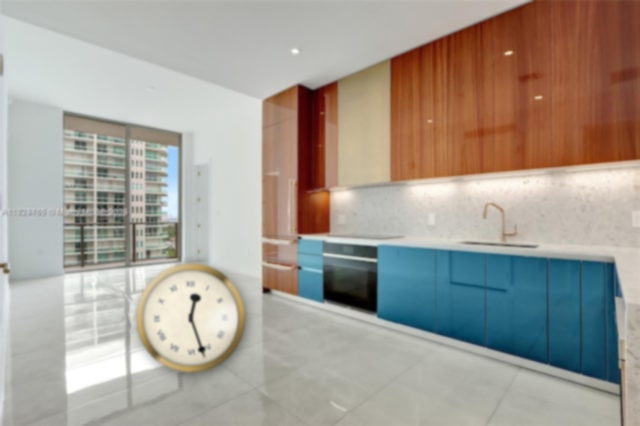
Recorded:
12.27
